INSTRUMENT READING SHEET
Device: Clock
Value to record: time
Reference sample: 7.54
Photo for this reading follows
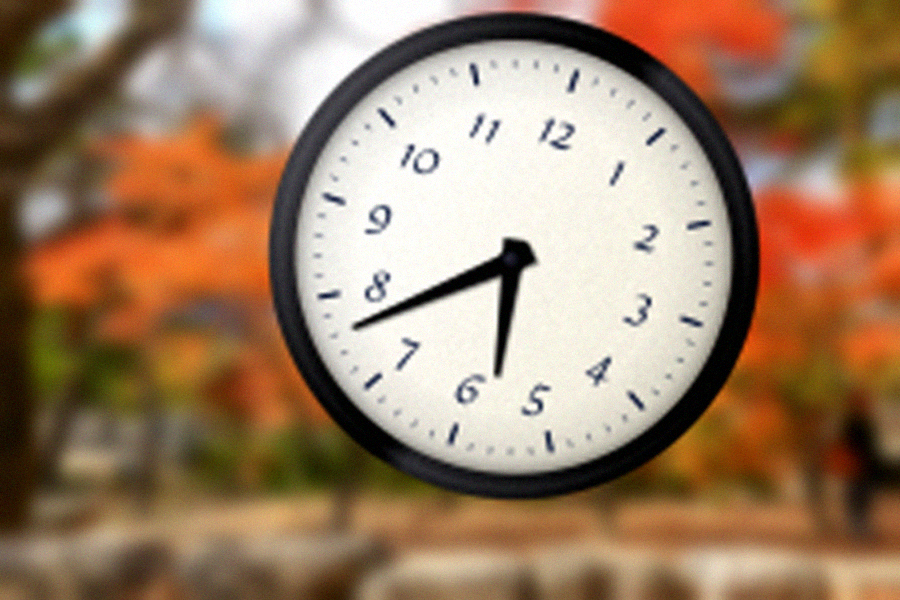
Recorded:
5.38
